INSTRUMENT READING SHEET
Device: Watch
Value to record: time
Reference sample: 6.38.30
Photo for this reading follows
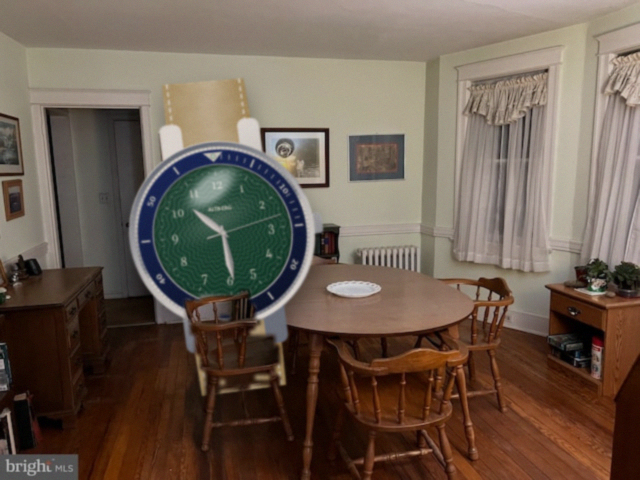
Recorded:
10.29.13
